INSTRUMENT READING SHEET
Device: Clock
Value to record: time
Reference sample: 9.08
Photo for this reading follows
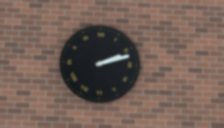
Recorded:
2.12
